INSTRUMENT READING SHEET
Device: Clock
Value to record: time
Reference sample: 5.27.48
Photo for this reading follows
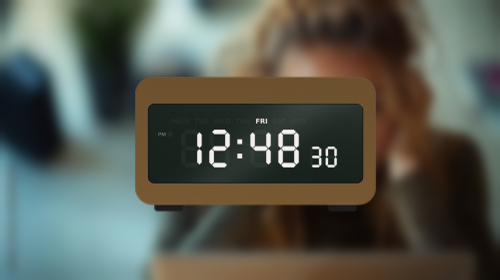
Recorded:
12.48.30
